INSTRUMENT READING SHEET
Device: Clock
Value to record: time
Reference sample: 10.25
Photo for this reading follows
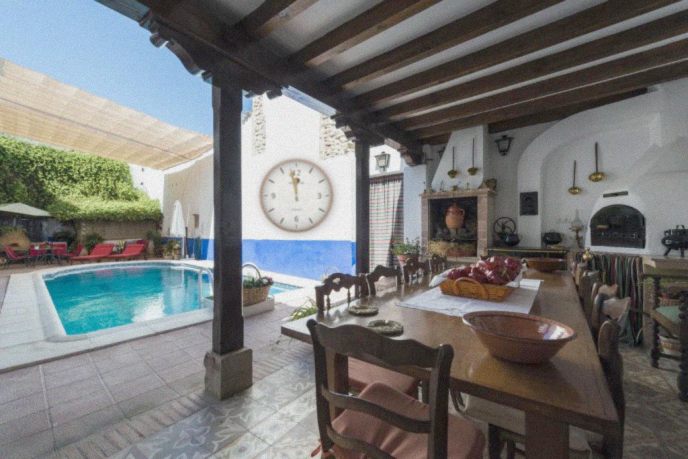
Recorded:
11.58
